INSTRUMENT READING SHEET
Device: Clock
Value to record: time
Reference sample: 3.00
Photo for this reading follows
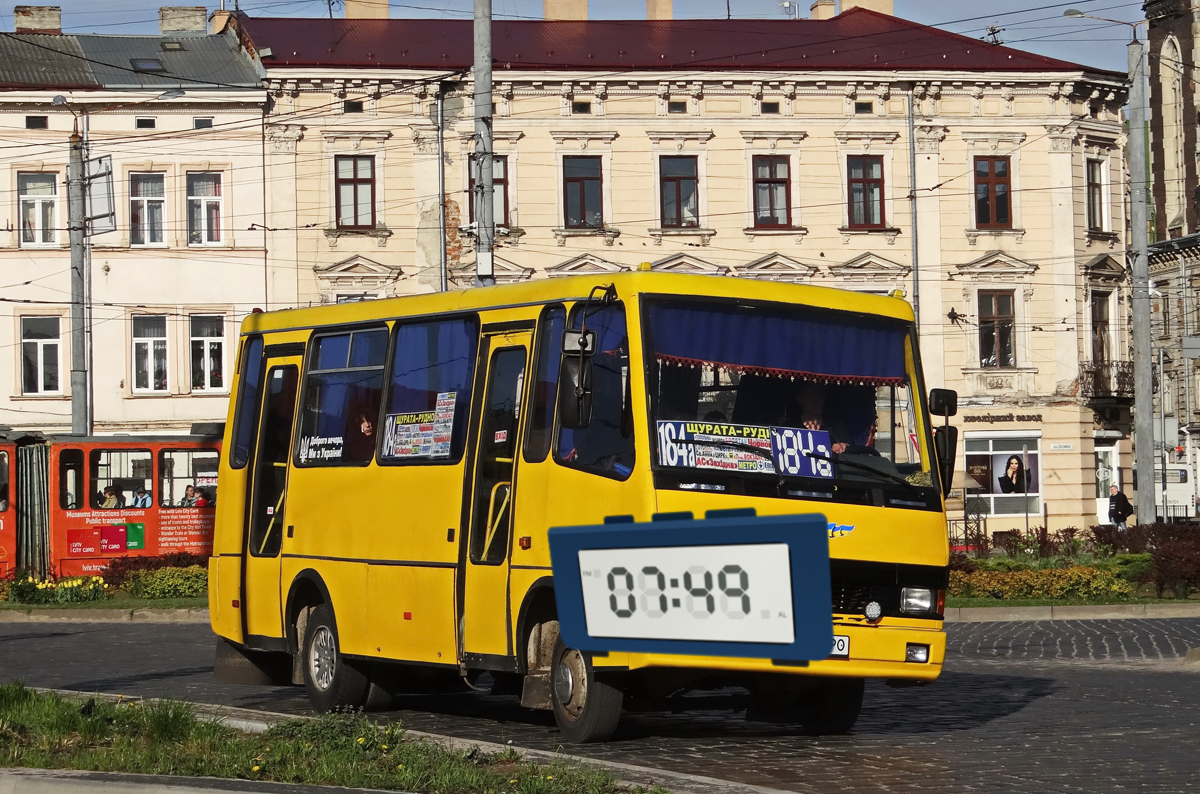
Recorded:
7.49
